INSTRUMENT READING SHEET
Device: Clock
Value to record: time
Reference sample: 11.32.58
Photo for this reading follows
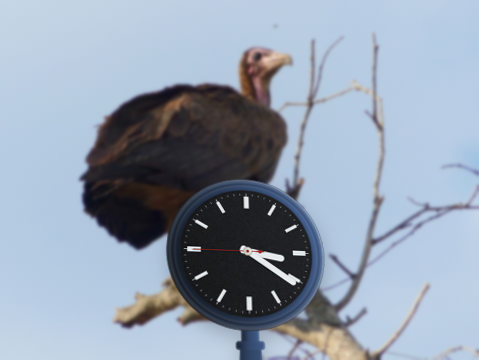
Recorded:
3.20.45
